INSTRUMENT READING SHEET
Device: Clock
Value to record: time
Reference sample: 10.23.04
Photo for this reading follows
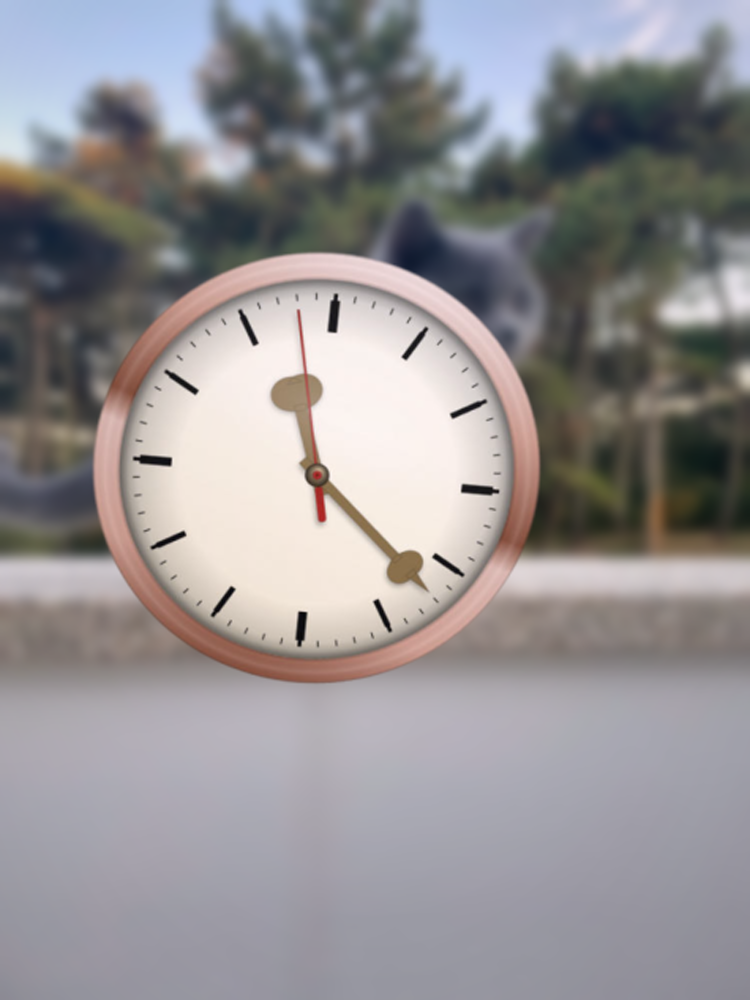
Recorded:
11.21.58
